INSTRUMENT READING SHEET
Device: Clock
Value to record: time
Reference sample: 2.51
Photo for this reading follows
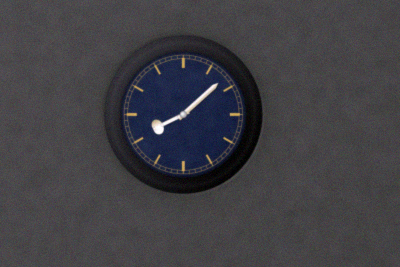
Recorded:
8.08
